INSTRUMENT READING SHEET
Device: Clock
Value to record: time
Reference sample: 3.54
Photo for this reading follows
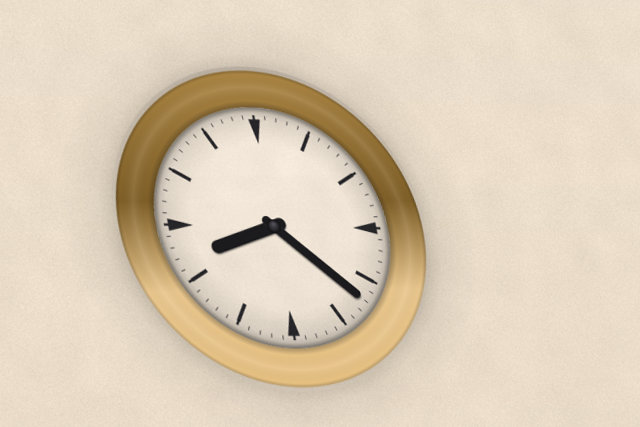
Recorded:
8.22
